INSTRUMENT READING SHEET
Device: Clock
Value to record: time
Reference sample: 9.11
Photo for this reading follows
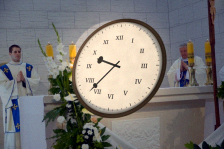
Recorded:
9.37
